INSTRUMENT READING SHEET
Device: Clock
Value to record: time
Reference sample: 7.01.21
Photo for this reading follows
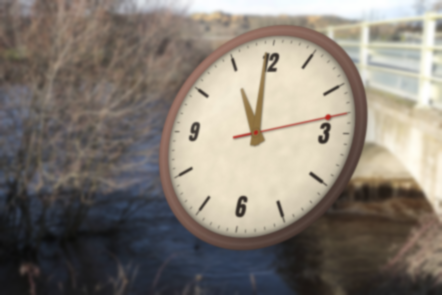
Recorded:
10.59.13
